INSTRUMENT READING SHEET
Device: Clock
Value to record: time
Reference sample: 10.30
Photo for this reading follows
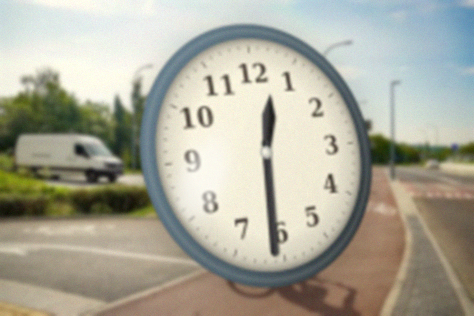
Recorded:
12.31
